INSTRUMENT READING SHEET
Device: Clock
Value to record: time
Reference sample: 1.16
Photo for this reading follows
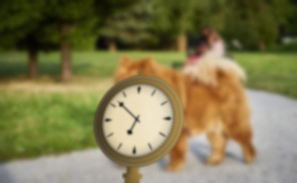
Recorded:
6.52
